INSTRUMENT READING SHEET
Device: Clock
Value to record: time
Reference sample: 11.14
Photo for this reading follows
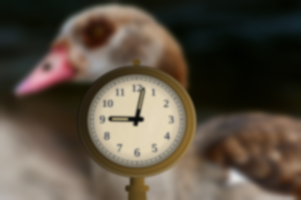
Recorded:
9.02
